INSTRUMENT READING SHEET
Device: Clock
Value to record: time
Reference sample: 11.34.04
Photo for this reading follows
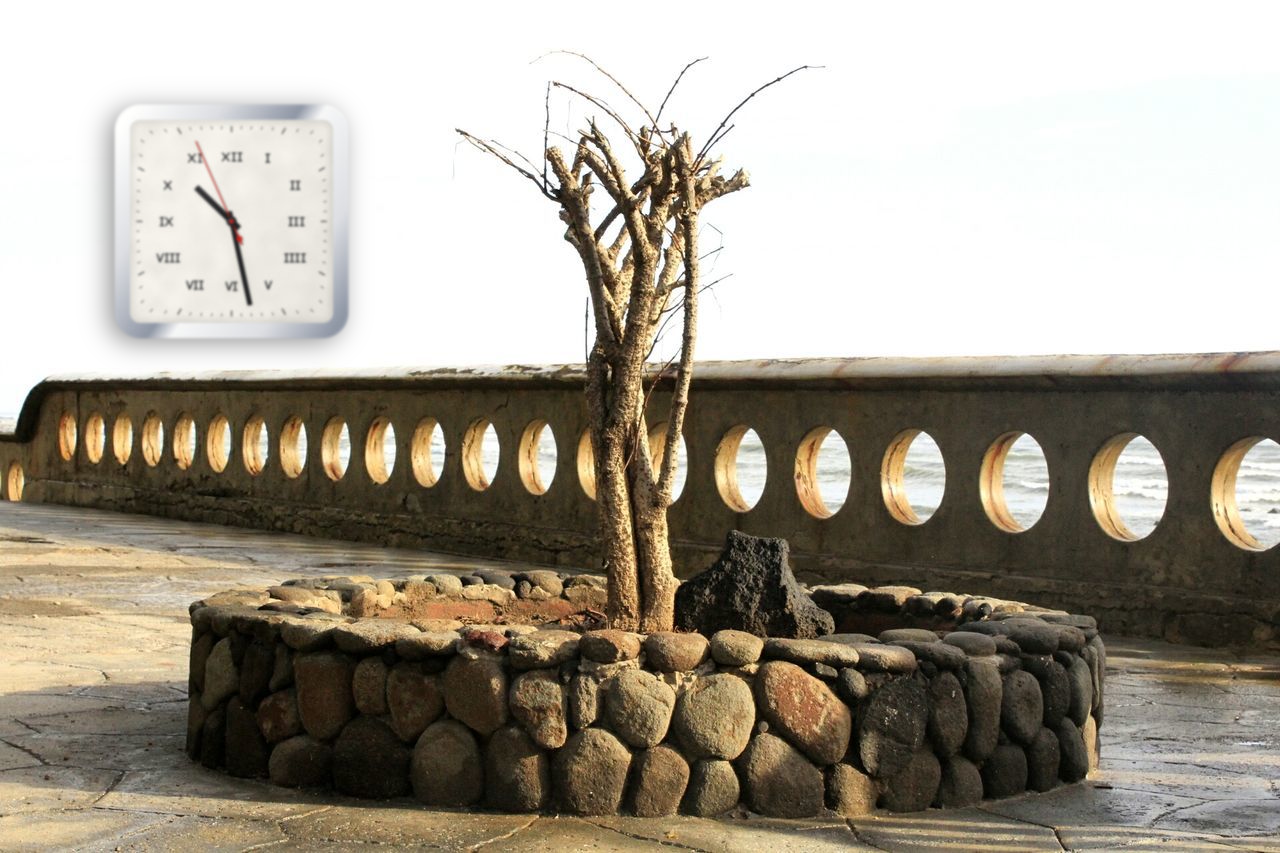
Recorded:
10.27.56
